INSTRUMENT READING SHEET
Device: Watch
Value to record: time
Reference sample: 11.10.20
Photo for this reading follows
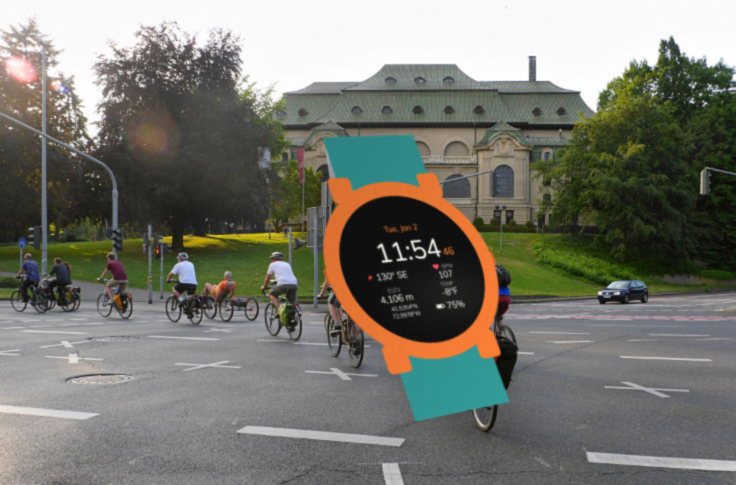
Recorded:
11.54.46
